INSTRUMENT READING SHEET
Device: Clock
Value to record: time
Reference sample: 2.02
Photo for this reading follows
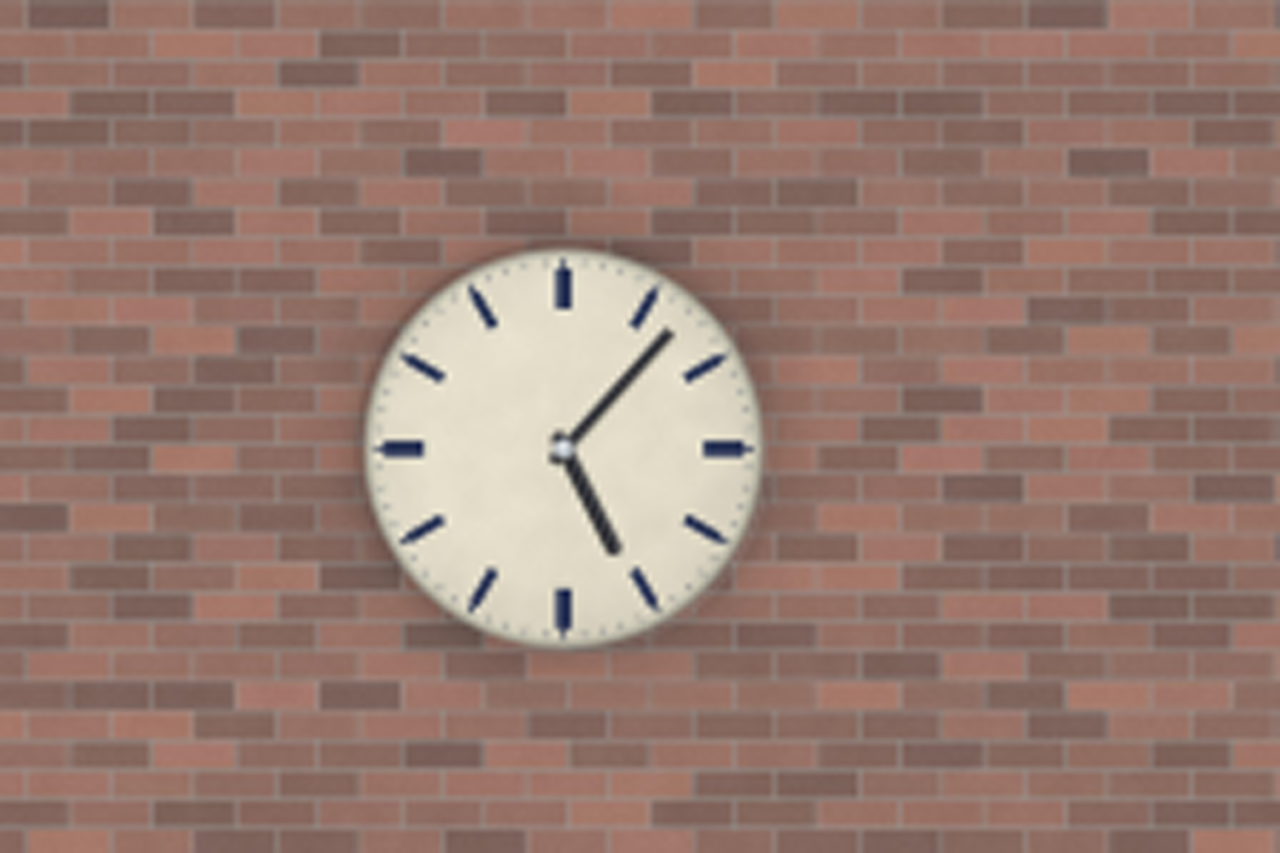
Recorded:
5.07
